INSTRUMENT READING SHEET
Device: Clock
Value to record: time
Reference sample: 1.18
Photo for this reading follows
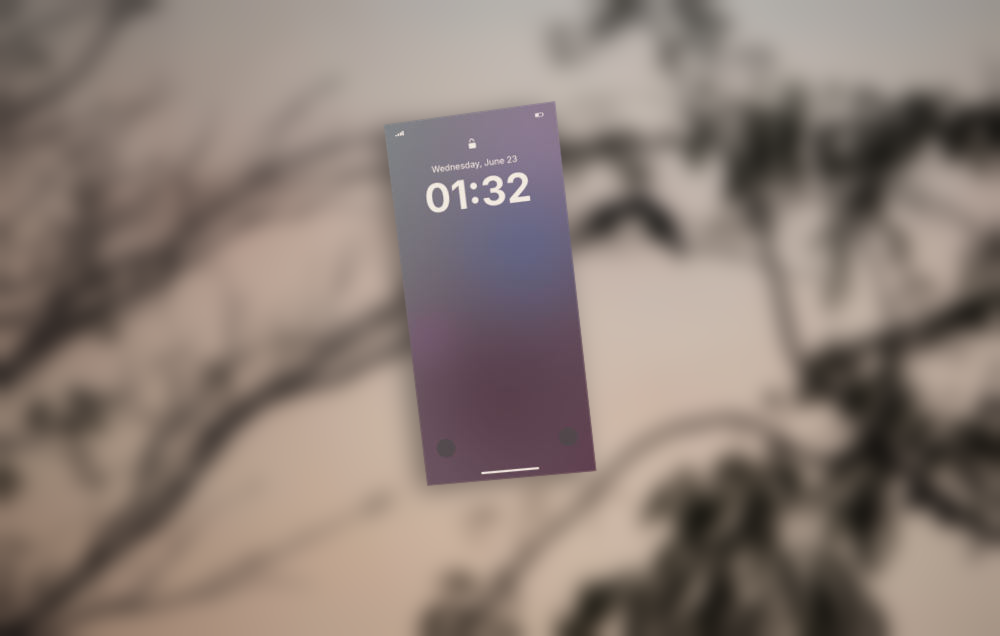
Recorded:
1.32
